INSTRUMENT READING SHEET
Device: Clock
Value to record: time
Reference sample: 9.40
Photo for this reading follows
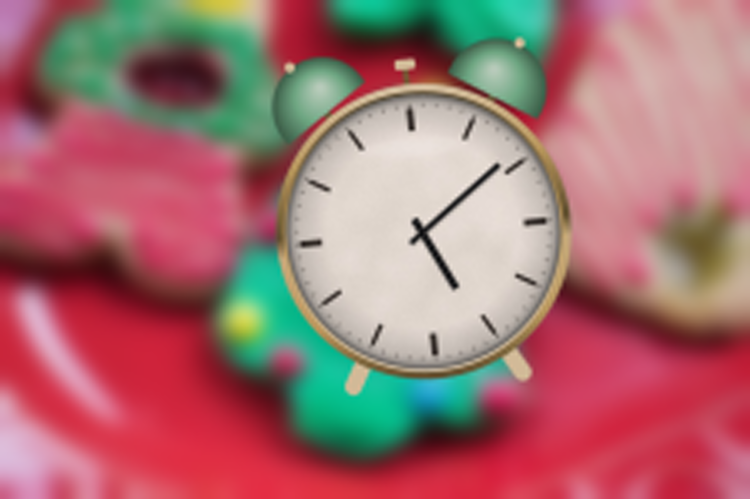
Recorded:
5.09
